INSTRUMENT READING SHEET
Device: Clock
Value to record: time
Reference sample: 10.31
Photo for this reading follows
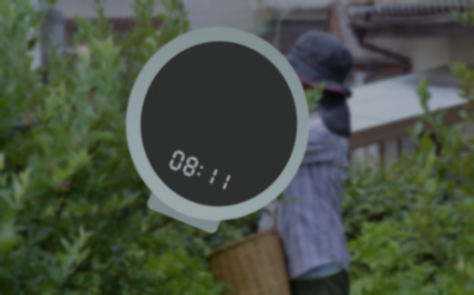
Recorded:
8.11
